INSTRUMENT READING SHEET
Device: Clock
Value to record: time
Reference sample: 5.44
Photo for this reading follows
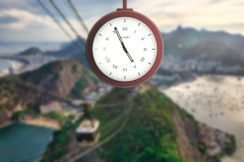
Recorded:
4.56
